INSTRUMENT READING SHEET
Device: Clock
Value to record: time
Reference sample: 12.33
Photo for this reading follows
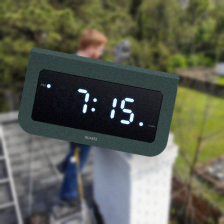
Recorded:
7.15
